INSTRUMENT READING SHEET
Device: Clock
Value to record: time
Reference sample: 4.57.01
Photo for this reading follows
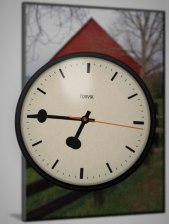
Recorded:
6.45.16
